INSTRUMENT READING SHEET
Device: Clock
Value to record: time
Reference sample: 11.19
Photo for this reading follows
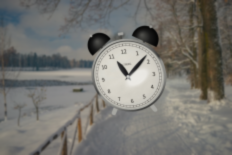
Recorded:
11.08
